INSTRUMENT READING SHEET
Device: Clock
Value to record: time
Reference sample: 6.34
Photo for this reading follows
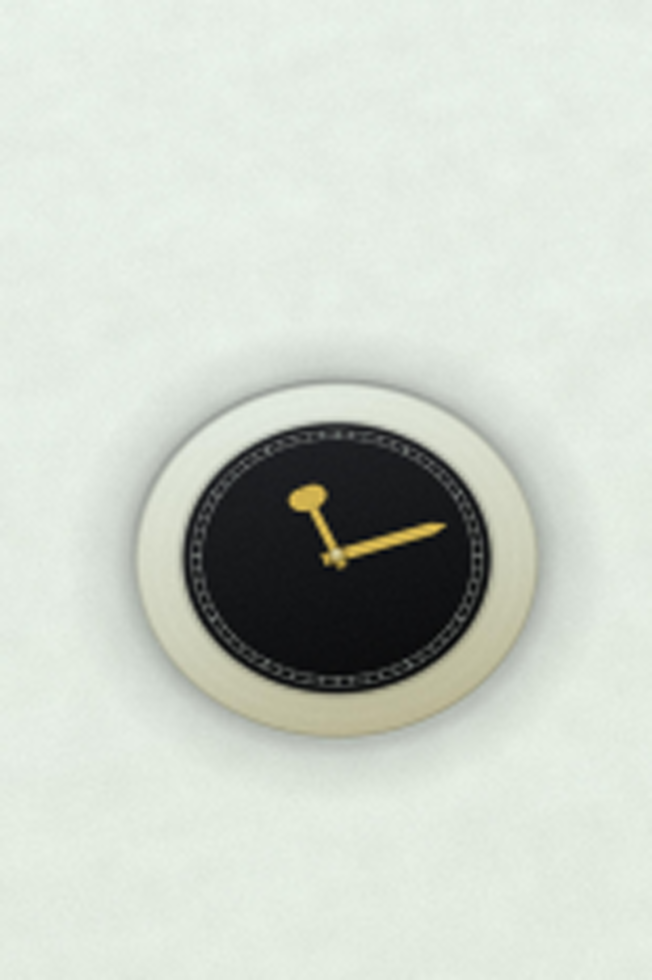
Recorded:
11.12
